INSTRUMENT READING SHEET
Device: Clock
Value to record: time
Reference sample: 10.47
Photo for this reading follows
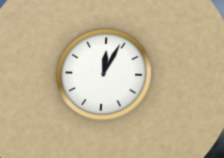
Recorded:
12.04
